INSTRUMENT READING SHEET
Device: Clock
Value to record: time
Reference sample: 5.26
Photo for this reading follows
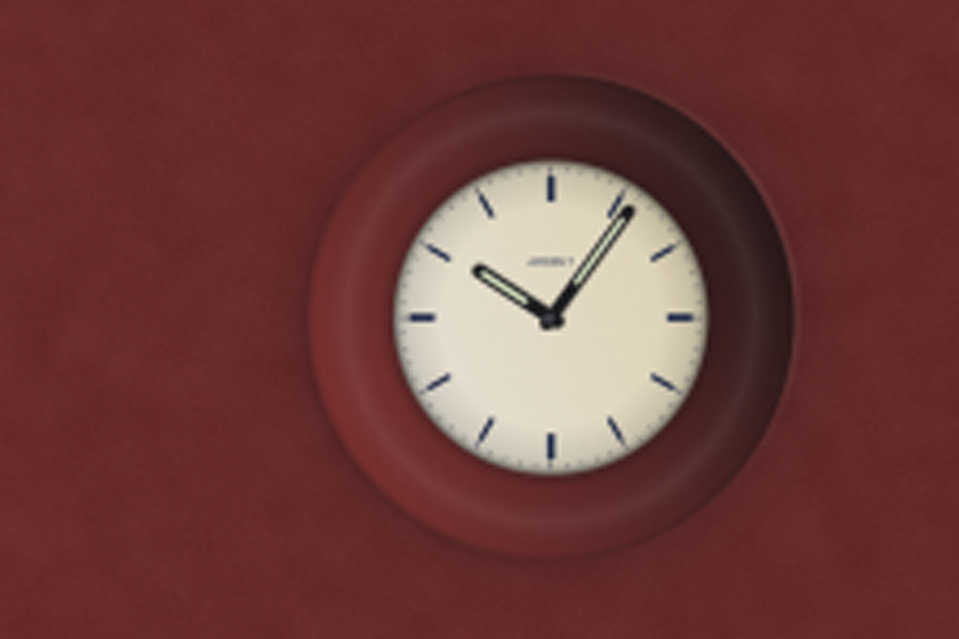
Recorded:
10.06
